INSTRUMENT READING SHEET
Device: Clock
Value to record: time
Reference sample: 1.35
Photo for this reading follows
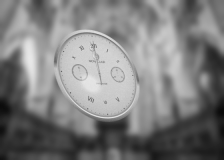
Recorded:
11.59
